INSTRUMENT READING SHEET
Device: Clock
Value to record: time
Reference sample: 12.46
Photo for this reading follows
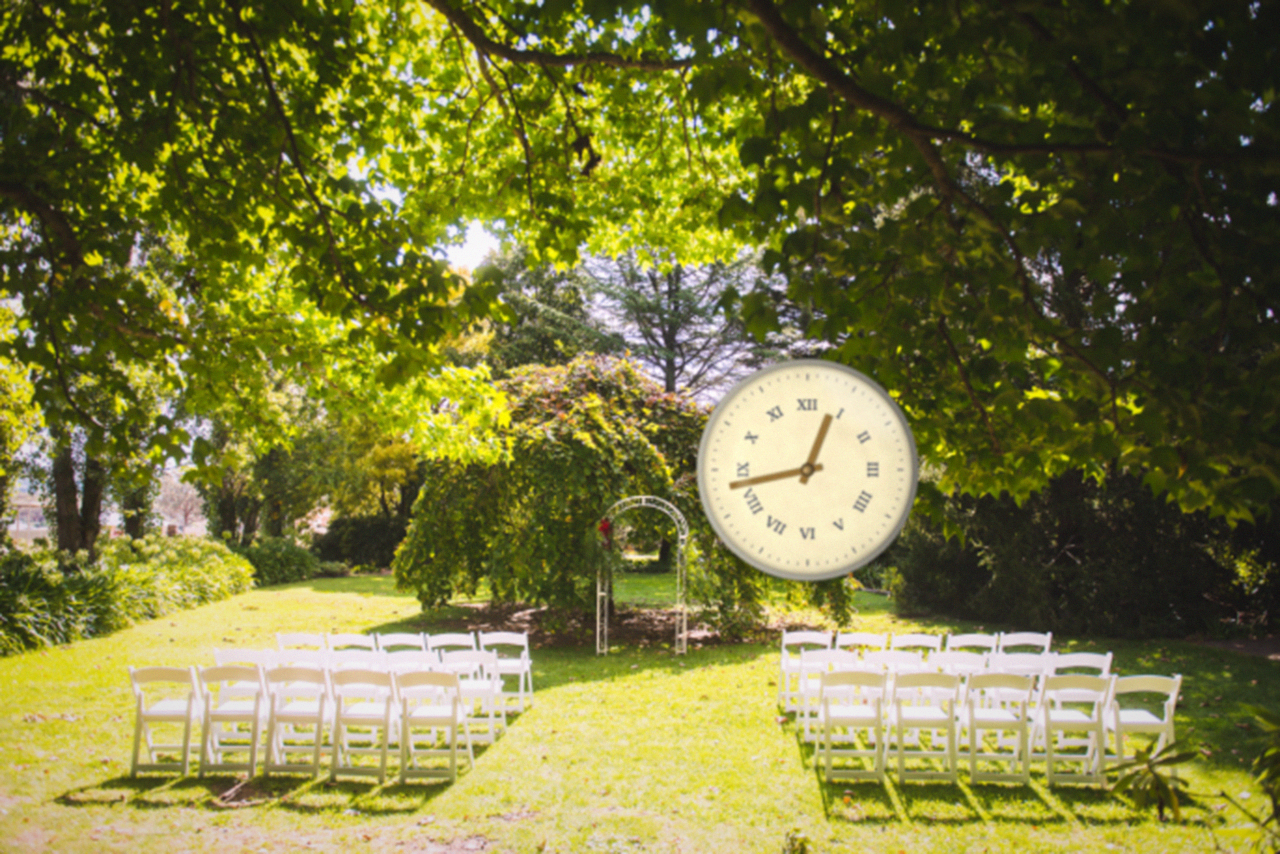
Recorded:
12.43
